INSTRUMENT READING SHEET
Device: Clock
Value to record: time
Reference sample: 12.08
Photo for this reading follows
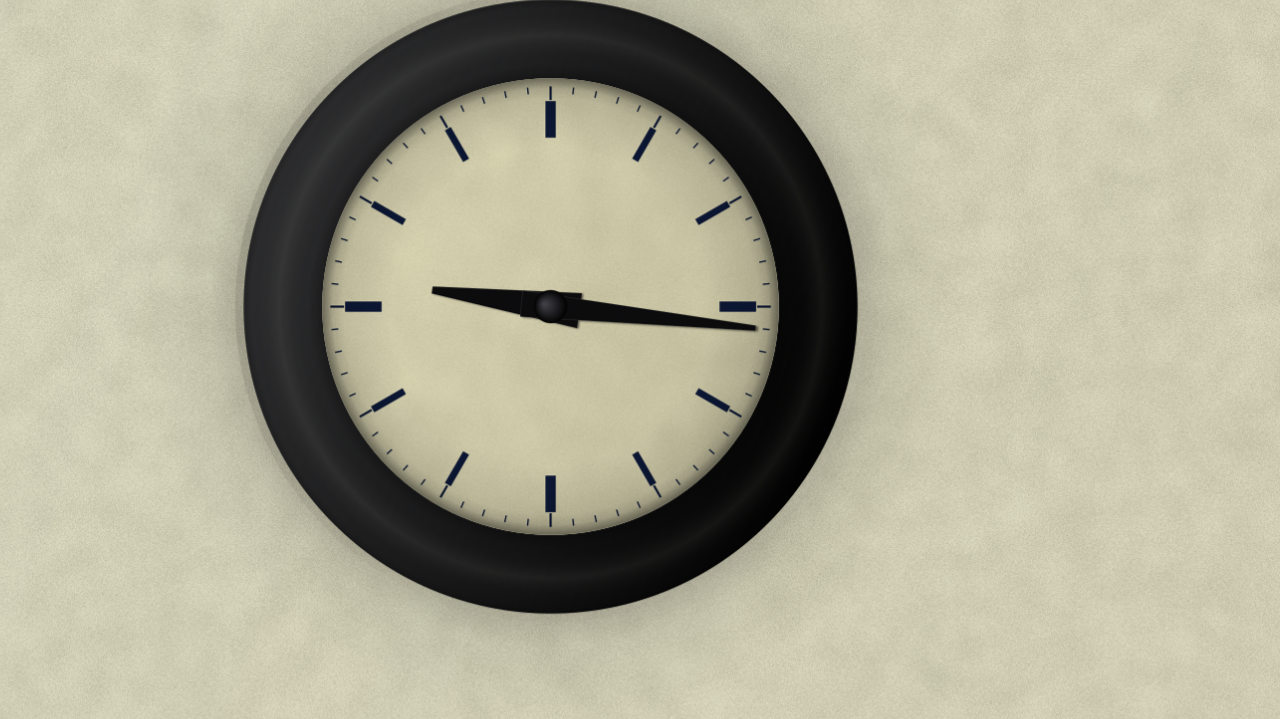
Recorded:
9.16
